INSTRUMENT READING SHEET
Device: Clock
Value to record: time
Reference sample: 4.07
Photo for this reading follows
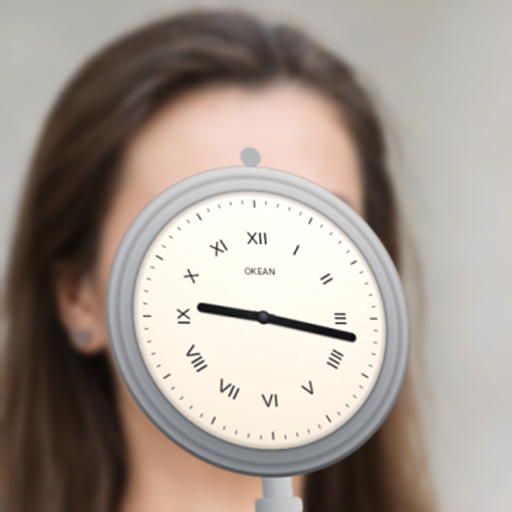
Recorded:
9.17
